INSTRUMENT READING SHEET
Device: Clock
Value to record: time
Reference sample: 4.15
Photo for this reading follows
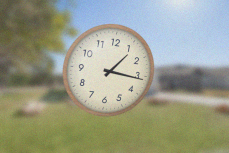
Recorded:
1.16
